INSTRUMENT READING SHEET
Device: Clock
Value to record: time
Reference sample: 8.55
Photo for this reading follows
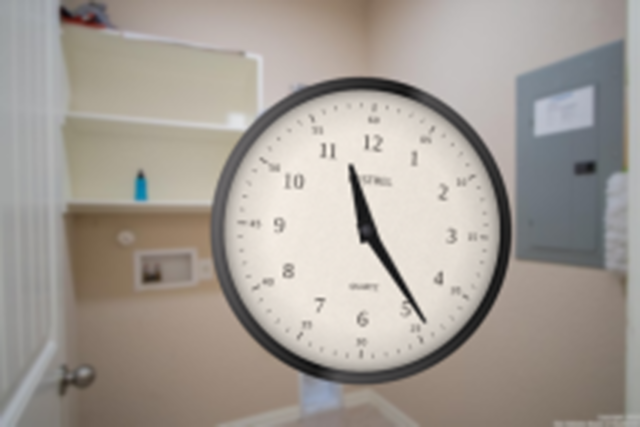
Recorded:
11.24
